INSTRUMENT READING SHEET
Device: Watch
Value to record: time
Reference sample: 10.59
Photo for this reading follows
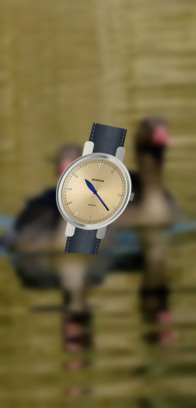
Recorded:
10.22
